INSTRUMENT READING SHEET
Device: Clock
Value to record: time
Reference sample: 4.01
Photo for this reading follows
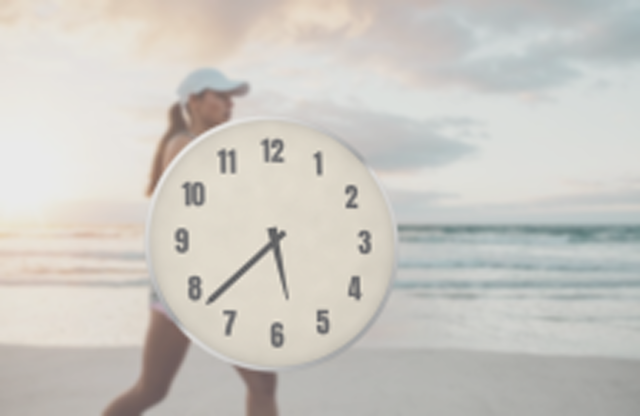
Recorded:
5.38
